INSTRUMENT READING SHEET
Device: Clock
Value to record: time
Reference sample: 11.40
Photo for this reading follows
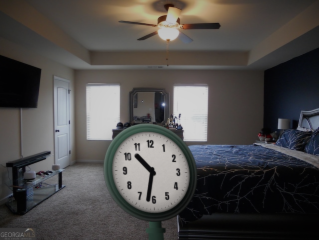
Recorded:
10.32
